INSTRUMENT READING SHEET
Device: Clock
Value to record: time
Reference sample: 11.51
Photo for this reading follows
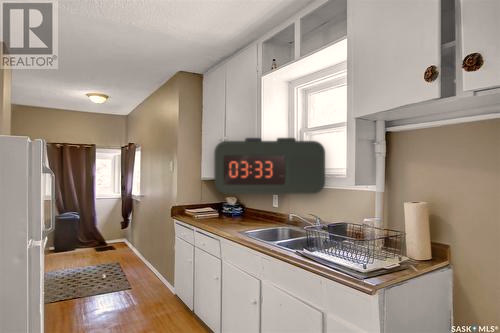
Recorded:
3.33
